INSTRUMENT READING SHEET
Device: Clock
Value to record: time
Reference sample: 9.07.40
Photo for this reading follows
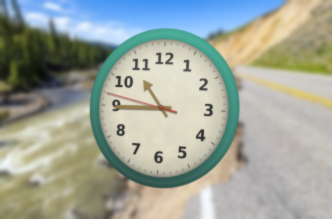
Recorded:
10.44.47
